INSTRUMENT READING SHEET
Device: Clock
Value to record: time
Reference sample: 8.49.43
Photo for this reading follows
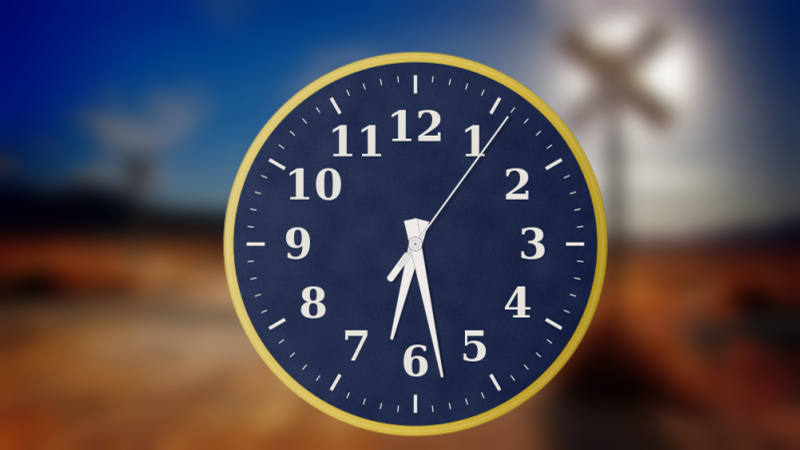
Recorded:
6.28.06
